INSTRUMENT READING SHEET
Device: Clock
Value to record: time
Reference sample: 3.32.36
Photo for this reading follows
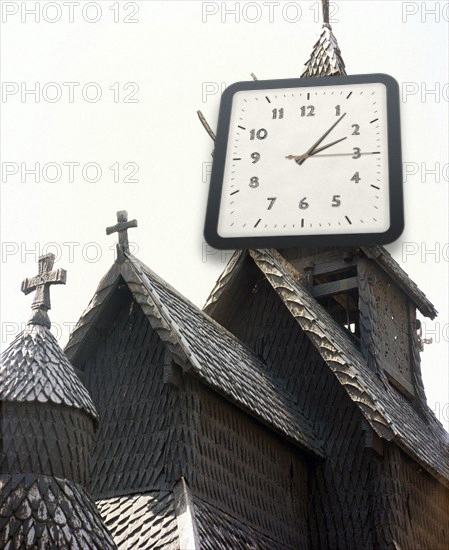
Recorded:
2.06.15
